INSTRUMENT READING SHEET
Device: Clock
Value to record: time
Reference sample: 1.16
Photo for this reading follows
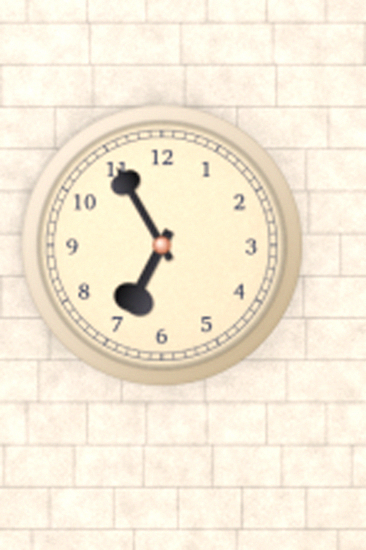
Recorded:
6.55
